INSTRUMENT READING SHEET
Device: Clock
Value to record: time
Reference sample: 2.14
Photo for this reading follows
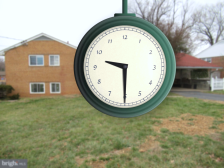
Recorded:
9.30
